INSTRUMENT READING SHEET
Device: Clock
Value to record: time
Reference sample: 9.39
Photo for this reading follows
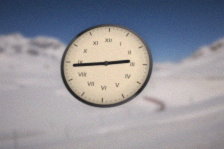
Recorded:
2.44
